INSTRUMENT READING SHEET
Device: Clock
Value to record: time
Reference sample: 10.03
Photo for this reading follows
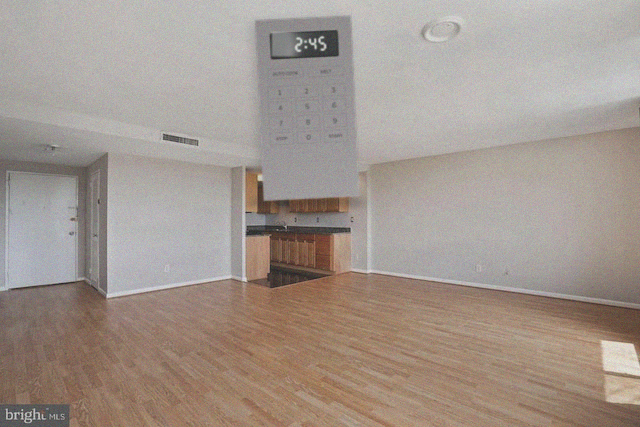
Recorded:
2.45
